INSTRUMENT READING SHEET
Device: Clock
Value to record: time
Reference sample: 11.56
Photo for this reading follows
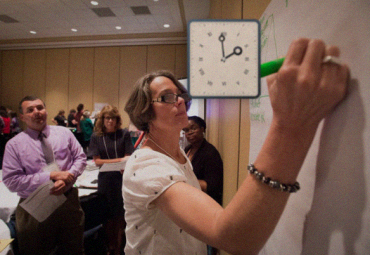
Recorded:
1.59
